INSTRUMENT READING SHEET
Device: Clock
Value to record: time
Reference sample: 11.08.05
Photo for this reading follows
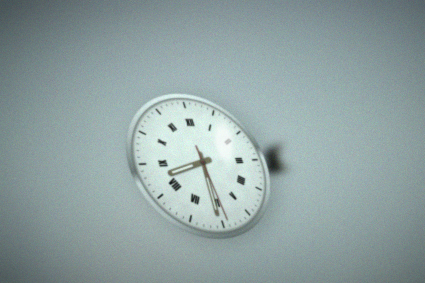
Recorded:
8.30.29
